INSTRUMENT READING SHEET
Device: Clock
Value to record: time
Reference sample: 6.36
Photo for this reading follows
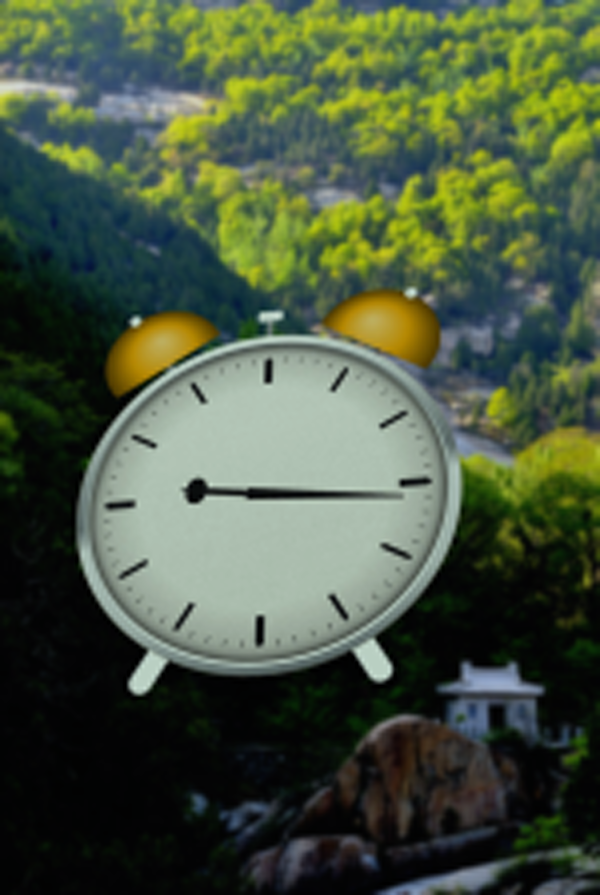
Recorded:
9.16
